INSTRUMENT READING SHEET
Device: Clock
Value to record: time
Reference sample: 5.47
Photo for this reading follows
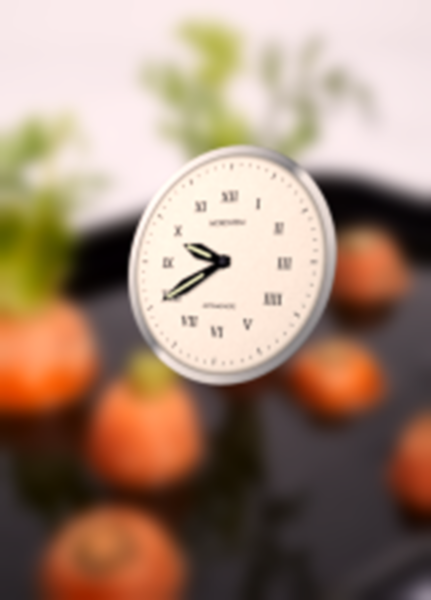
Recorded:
9.40
